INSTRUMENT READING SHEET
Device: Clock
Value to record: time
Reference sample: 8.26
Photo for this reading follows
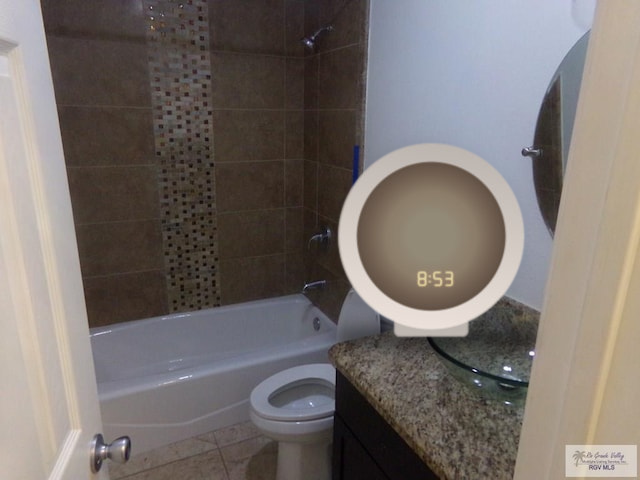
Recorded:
8.53
